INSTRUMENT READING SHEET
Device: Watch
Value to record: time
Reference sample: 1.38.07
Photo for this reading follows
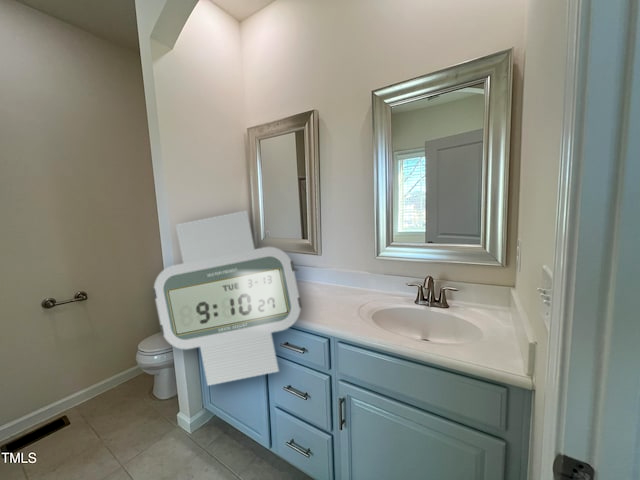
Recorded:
9.10.27
